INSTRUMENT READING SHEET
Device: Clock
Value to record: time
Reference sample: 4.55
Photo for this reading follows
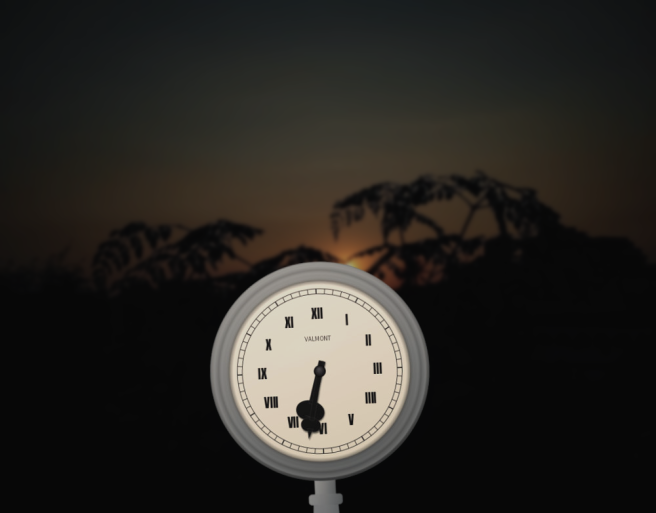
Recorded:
6.32
